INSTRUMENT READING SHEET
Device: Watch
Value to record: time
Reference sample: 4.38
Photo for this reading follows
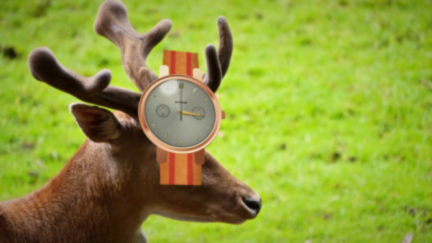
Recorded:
3.16
